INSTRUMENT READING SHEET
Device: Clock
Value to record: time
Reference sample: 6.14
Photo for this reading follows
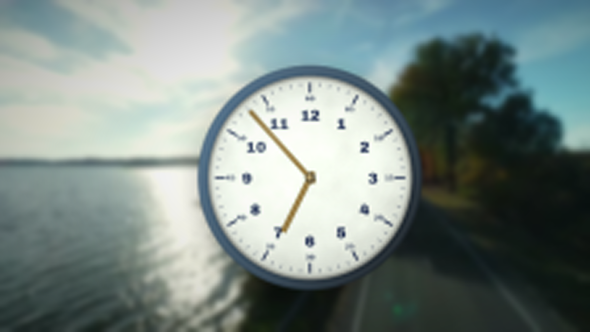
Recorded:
6.53
